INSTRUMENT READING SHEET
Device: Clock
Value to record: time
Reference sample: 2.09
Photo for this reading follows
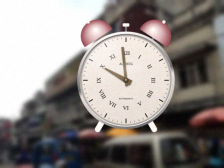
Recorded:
9.59
